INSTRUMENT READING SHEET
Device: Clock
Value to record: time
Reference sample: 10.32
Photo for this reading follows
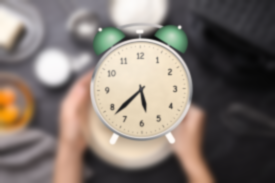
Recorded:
5.38
